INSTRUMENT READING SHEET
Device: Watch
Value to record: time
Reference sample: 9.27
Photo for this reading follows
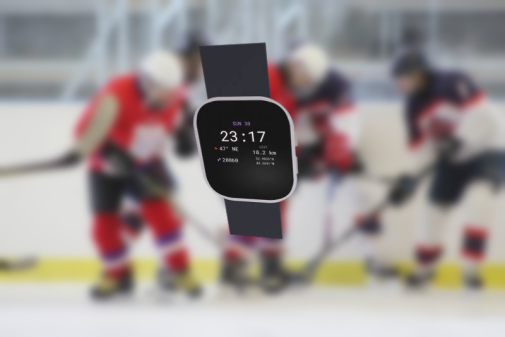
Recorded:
23.17
